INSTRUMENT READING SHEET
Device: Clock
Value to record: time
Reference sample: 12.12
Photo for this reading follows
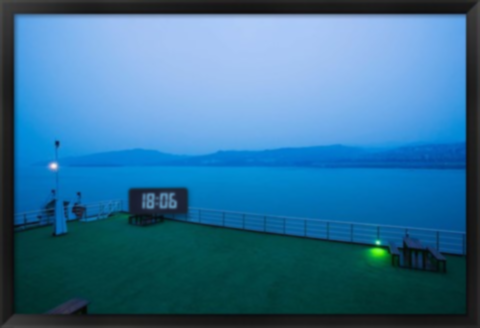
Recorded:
18.06
